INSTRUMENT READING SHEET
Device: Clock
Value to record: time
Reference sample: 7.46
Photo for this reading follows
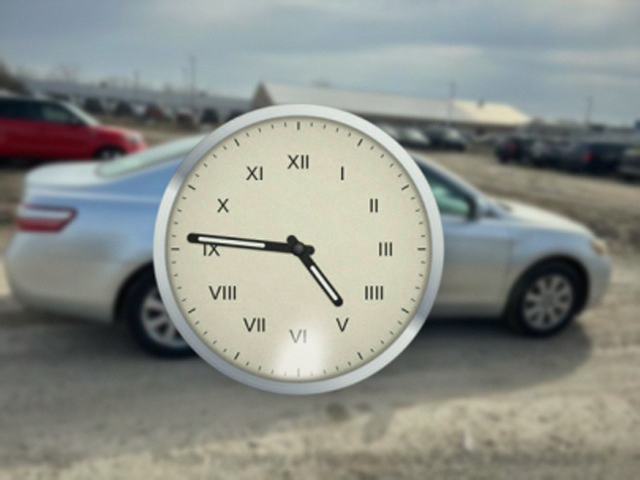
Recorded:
4.46
